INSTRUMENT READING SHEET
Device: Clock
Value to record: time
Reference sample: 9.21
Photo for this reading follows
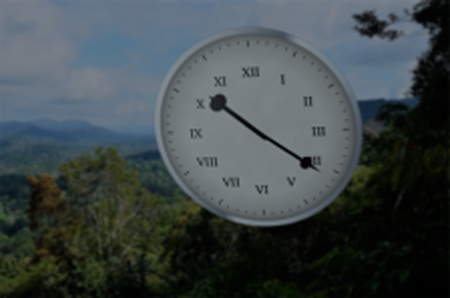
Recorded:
10.21
